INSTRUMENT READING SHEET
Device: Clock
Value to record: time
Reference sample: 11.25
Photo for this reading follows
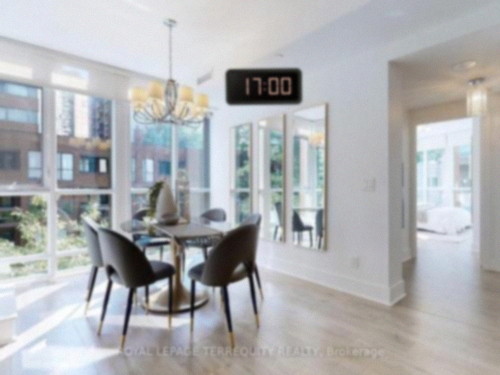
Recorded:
17.00
